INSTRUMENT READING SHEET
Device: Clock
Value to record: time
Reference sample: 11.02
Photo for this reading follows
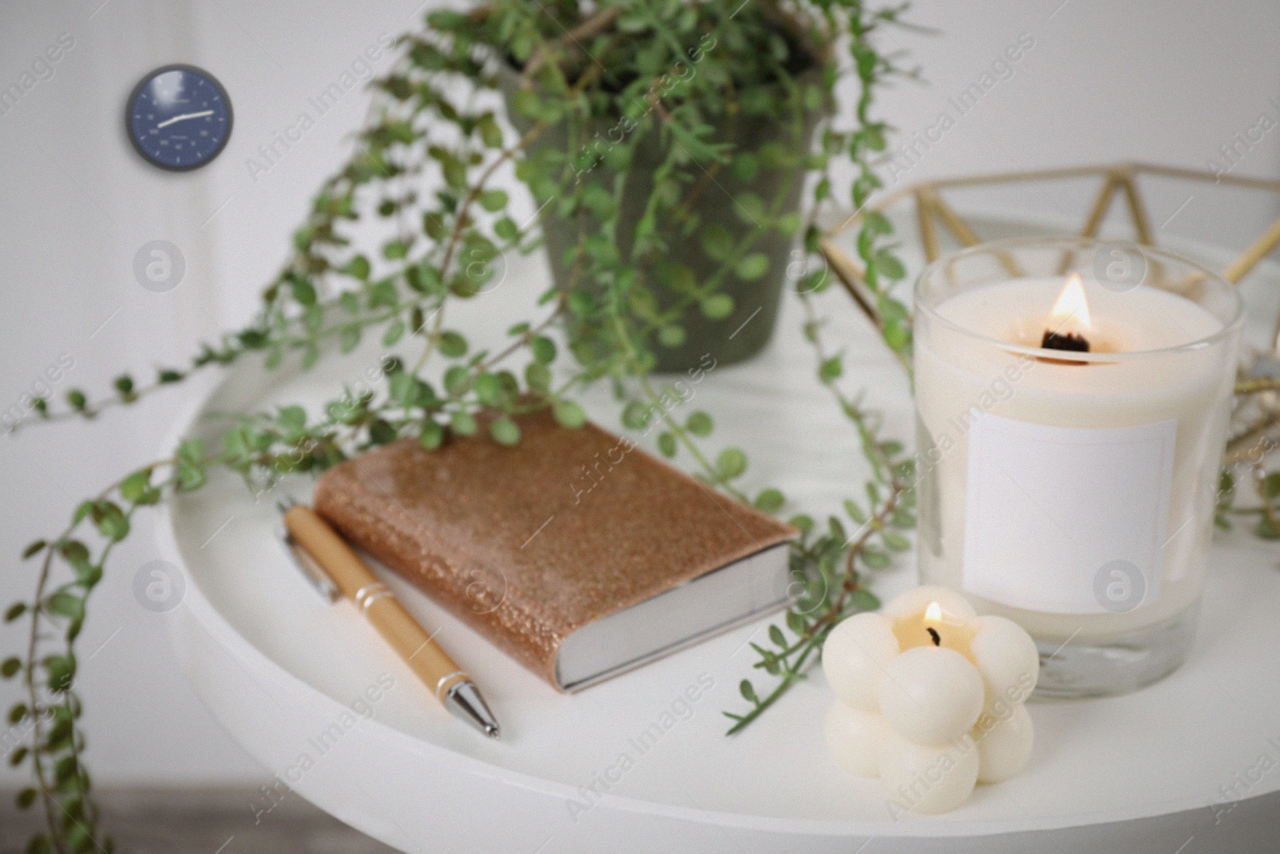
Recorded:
8.13
